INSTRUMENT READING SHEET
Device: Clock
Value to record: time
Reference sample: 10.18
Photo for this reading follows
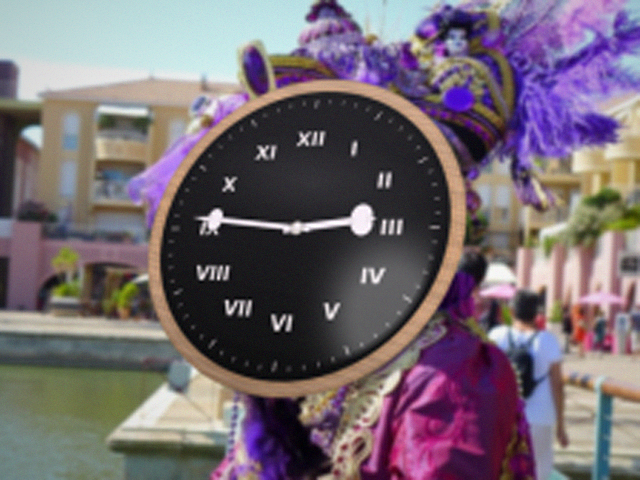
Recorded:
2.46
